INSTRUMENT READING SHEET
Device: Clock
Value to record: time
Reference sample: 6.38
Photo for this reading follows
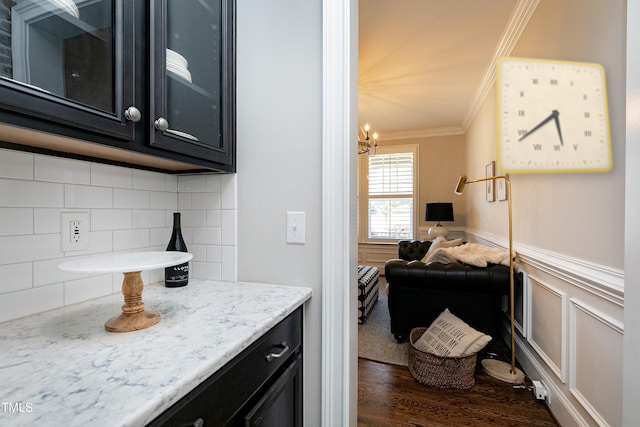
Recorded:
5.39
